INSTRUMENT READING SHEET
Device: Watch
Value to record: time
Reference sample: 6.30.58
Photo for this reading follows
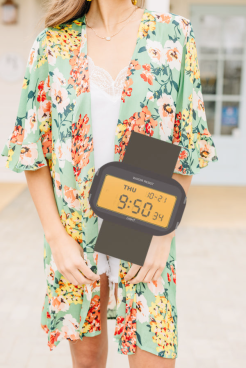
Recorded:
9.50.34
